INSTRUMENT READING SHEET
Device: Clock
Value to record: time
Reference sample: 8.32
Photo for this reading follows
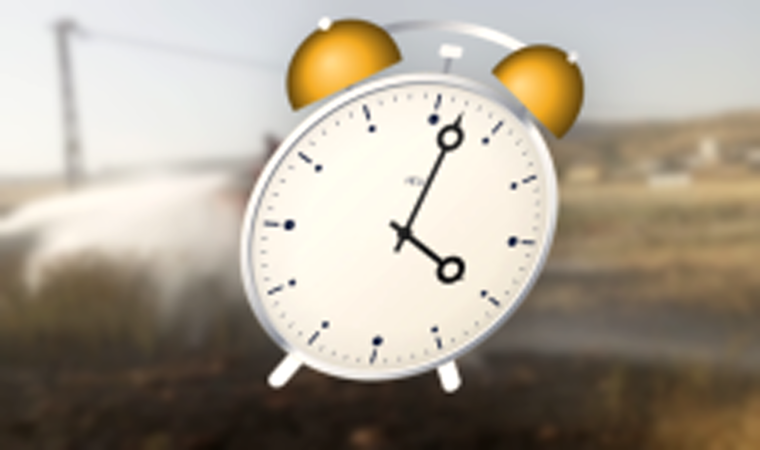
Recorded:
4.02
